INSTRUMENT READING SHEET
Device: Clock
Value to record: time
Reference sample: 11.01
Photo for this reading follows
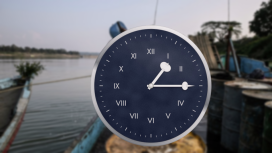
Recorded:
1.15
